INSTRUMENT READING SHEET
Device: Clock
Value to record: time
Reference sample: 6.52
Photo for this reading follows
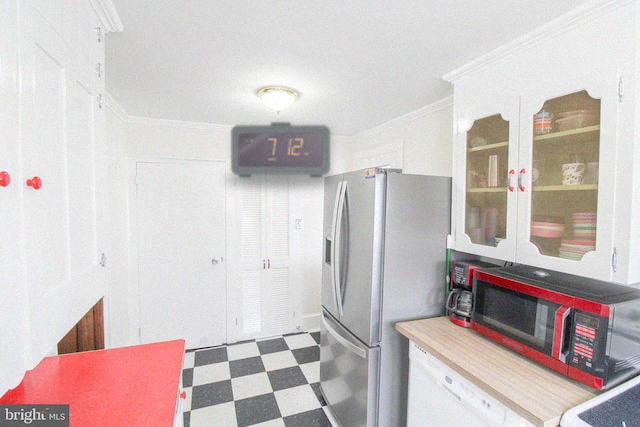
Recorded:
7.12
